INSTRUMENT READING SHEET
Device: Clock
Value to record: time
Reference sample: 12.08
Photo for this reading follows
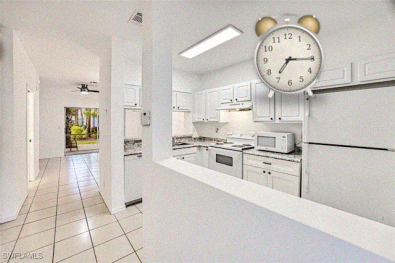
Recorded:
7.15
